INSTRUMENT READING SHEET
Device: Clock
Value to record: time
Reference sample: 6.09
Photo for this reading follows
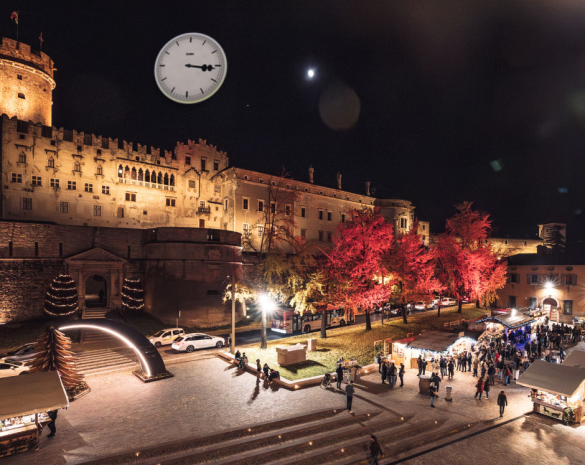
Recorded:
3.16
